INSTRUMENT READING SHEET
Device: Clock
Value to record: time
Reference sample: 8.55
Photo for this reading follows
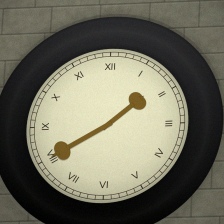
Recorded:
1.40
